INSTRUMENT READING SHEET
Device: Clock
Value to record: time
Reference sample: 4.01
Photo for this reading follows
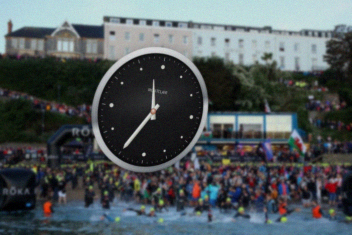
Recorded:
11.35
